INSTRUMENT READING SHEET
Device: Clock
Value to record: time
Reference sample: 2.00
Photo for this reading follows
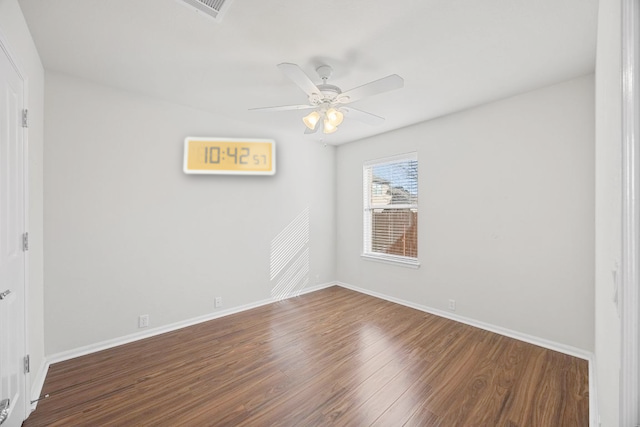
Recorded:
10.42
